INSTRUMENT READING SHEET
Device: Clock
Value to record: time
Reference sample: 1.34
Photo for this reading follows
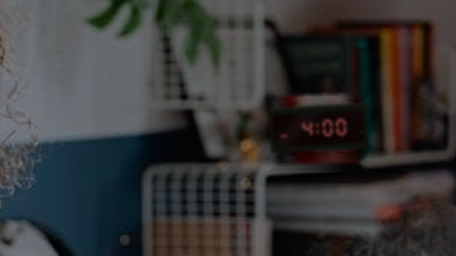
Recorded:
4.00
